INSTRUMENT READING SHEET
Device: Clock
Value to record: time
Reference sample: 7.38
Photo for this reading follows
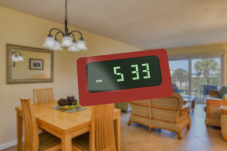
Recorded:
5.33
